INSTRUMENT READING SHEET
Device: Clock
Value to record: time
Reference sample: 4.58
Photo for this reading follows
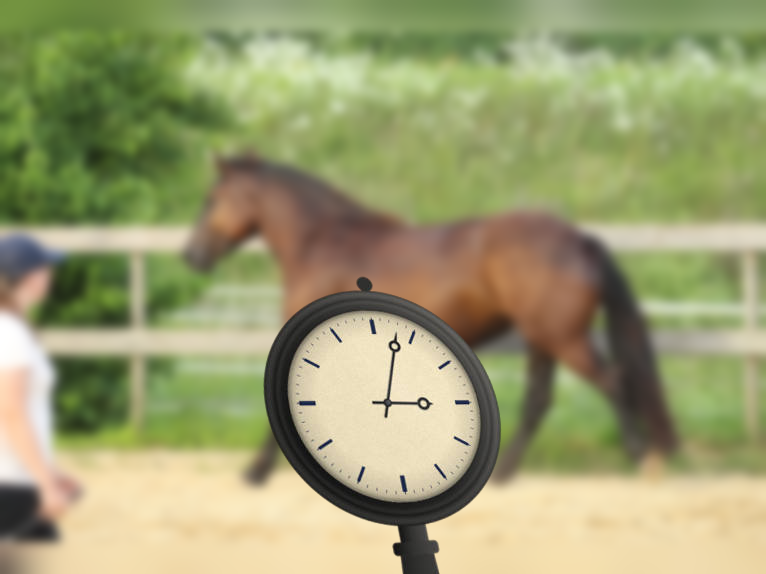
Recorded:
3.03
